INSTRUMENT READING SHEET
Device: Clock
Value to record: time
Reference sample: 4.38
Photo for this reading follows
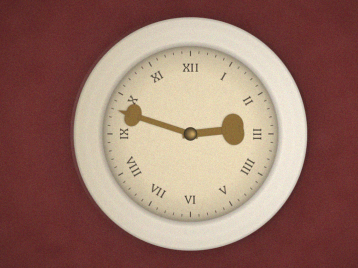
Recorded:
2.48
